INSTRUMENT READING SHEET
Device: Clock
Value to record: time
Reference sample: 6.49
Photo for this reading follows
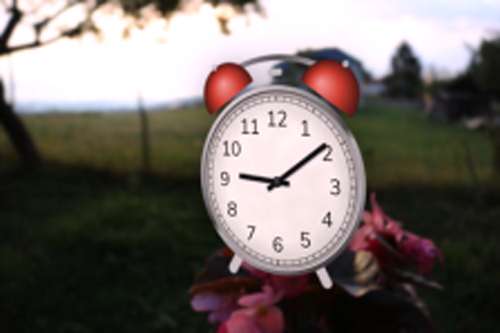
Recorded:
9.09
